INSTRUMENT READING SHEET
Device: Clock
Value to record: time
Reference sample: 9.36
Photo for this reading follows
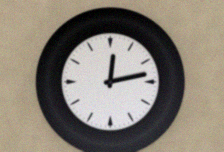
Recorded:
12.13
